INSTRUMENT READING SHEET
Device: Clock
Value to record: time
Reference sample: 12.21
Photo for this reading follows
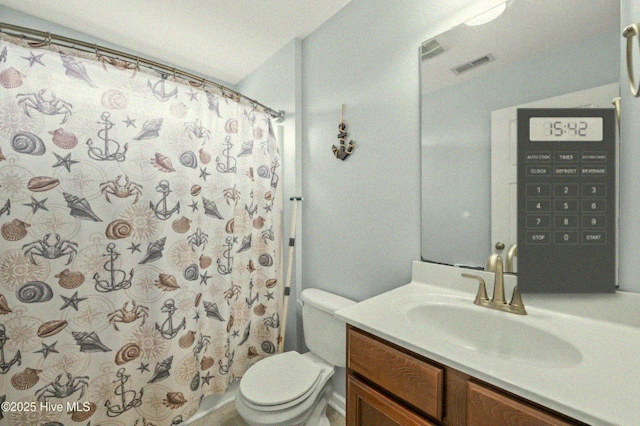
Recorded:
15.42
